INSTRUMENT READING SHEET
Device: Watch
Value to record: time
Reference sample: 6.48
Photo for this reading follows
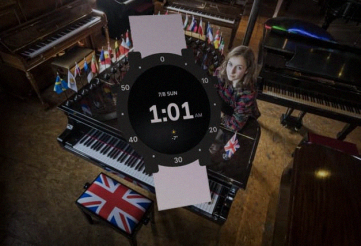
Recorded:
1.01
